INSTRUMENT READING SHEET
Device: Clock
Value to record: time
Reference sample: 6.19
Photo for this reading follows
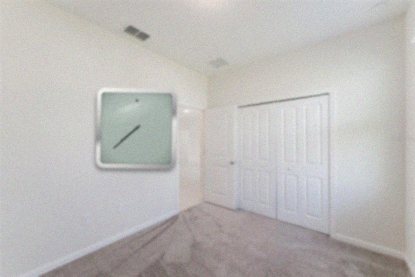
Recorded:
7.38
